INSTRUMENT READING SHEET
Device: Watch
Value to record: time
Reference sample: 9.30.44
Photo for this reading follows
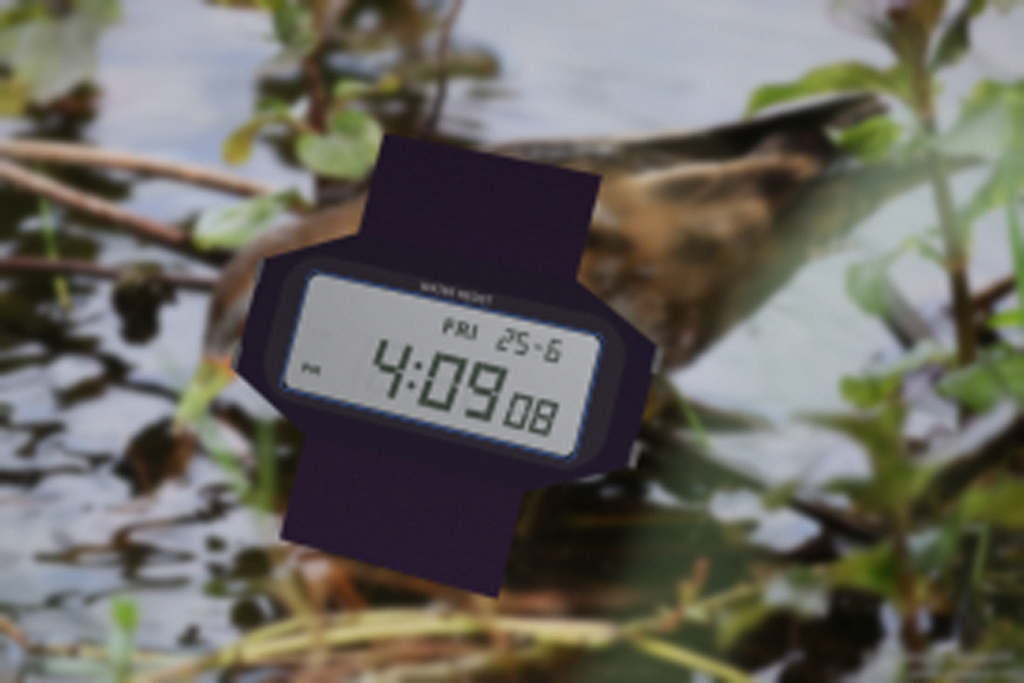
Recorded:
4.09.08
